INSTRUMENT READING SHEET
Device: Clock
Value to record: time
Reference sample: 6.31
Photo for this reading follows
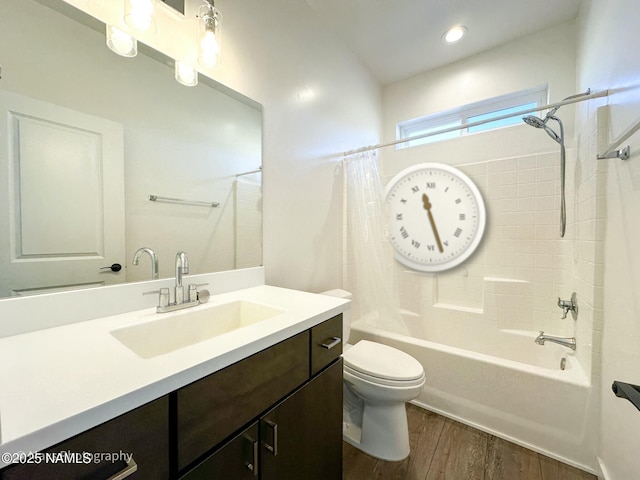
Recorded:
11.27
